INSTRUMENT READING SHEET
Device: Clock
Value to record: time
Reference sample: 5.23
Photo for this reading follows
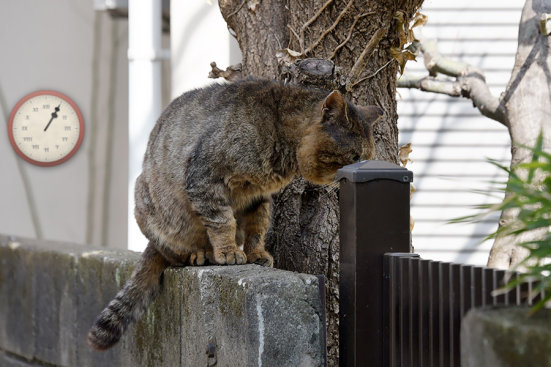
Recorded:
1.05
